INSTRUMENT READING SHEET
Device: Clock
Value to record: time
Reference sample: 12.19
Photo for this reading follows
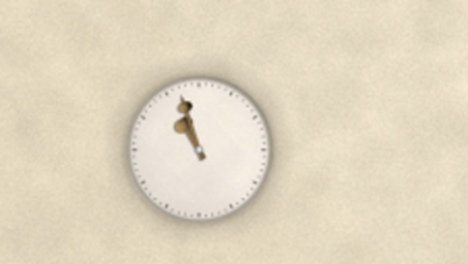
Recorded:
10.57
